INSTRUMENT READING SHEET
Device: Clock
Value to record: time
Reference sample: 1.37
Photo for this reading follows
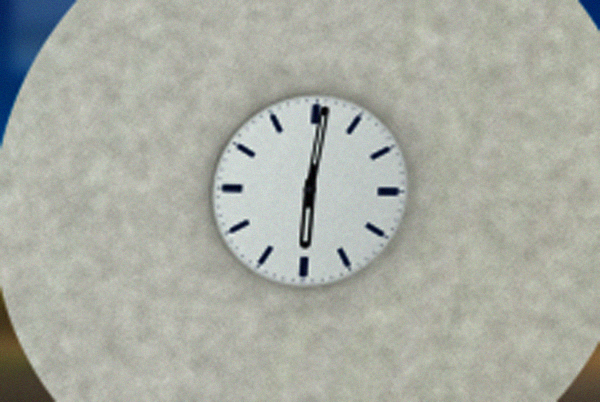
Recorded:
6.01
